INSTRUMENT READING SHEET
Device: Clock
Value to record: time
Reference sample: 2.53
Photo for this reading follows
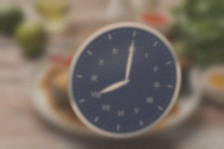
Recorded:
8.00
